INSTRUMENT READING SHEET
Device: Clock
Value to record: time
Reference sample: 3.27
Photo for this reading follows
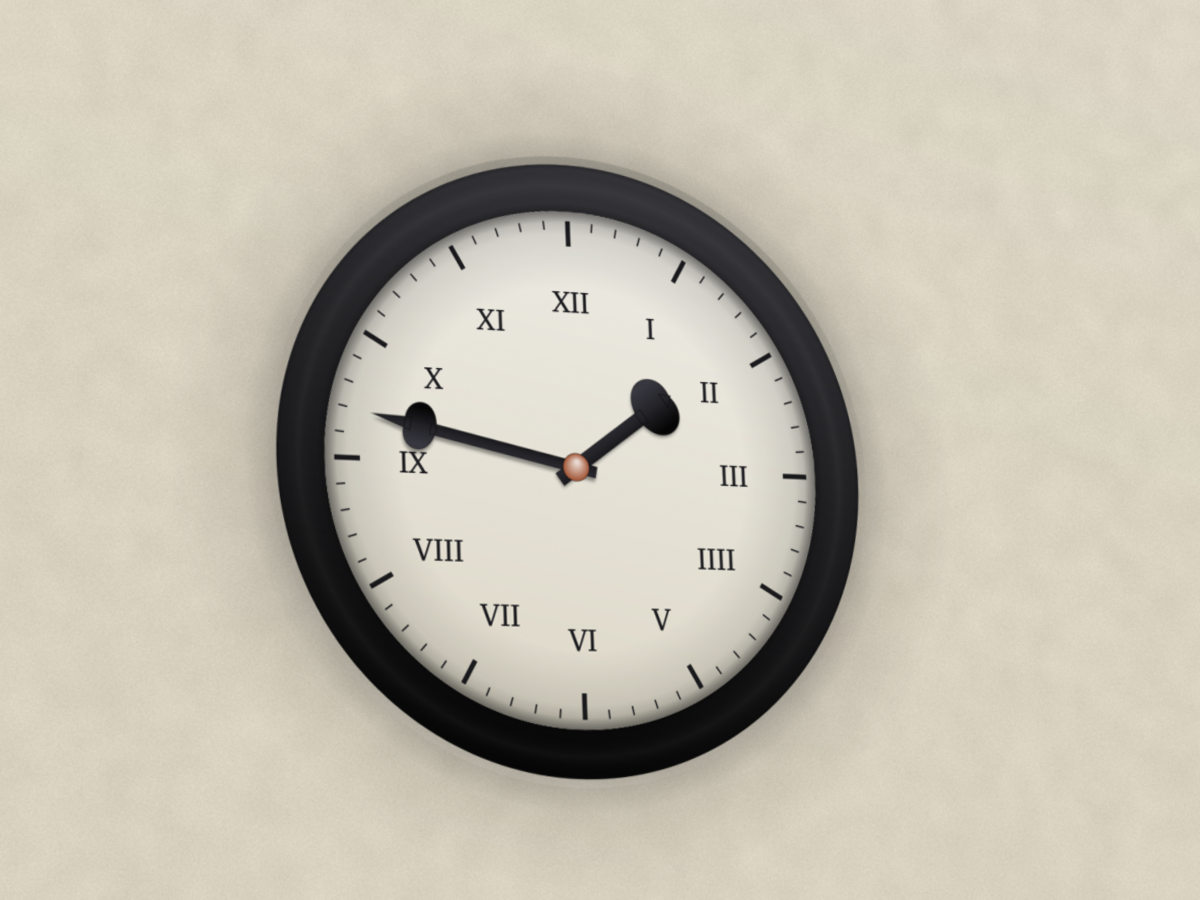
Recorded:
1.47
